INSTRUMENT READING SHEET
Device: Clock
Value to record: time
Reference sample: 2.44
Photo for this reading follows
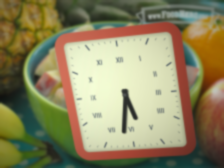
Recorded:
5.32
